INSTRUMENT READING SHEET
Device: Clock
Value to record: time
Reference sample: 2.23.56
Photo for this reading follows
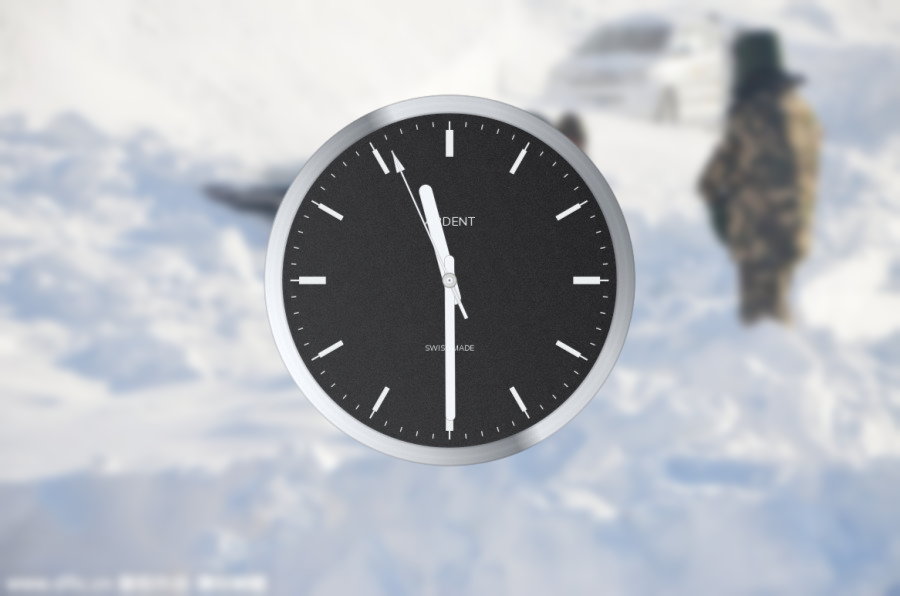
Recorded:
11.29.56
